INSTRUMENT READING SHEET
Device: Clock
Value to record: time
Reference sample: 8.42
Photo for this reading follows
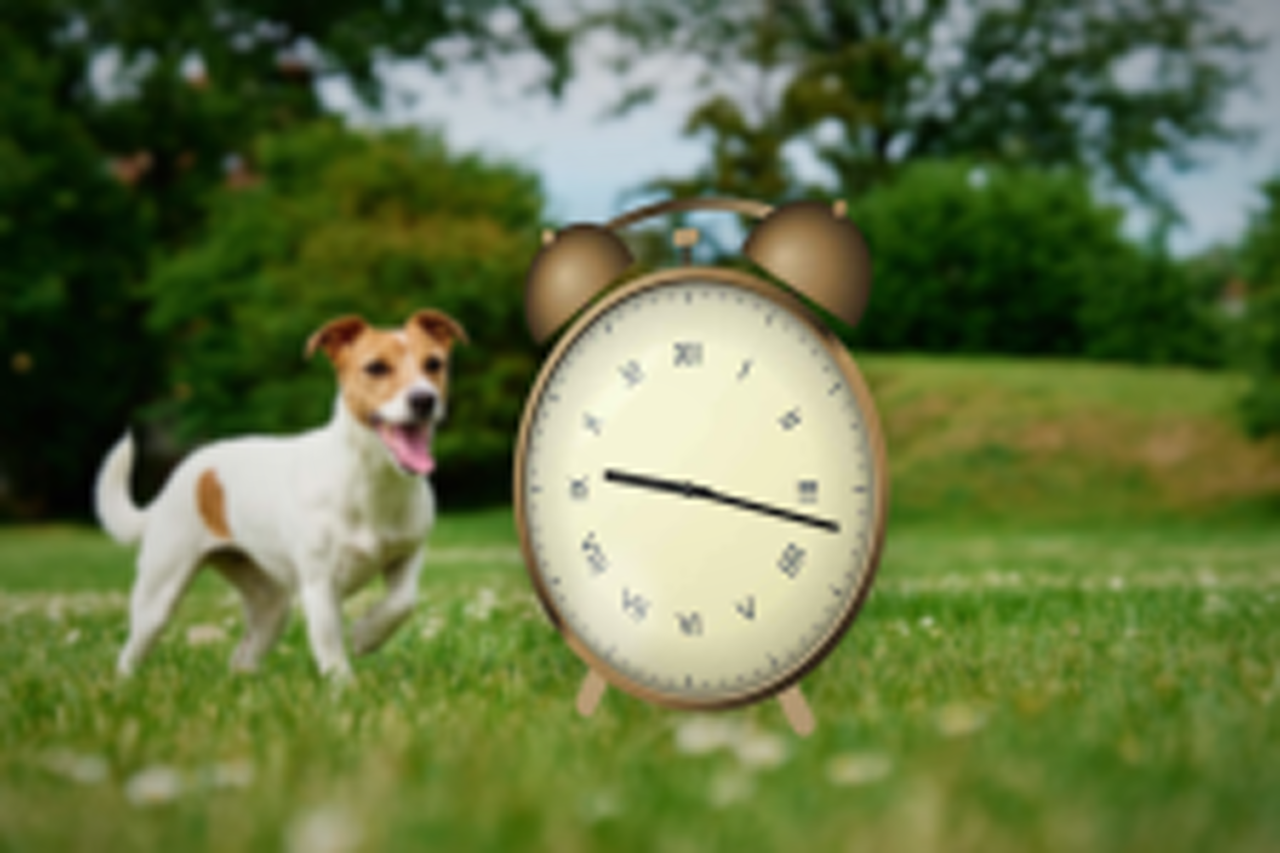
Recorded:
9.17
